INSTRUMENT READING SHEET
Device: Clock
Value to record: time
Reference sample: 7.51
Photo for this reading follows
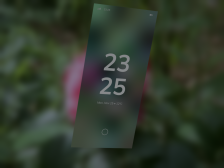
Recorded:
23.25
